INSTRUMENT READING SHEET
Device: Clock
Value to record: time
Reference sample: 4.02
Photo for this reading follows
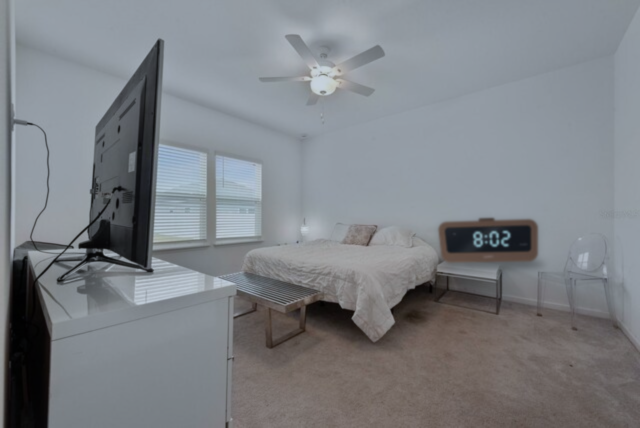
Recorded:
8.02
